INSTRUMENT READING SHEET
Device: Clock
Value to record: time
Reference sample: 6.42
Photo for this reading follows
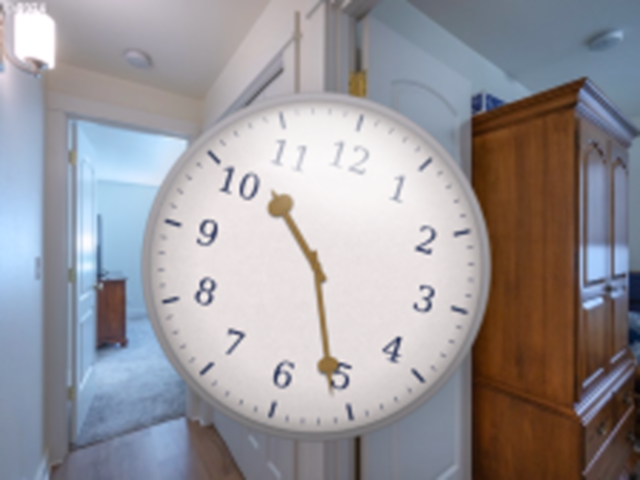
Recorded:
10.26
